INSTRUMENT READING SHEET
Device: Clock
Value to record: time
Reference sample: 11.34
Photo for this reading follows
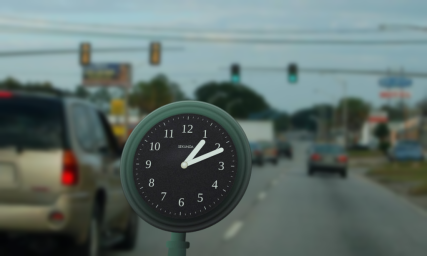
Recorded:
1.11
